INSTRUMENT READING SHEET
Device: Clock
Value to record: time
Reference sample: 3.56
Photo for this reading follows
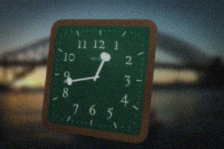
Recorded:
12.43
